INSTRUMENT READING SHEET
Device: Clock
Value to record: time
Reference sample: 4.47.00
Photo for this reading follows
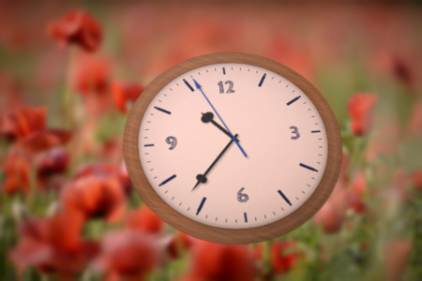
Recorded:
10.36.56
